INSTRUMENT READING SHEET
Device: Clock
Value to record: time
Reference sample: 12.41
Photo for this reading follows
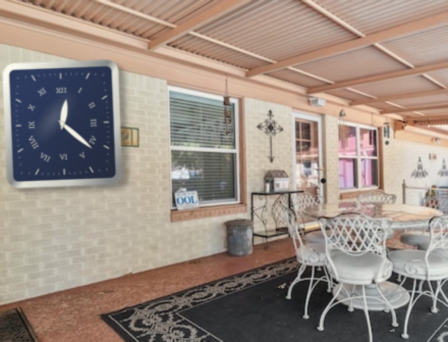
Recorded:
12.22
